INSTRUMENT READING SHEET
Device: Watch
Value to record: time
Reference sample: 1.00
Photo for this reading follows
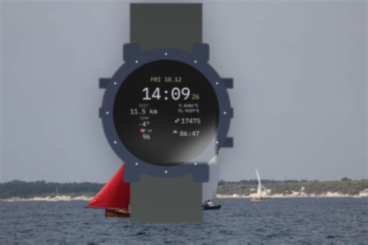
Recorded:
14.09
